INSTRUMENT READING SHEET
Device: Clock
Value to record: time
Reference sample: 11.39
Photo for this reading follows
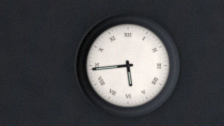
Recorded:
5.44
